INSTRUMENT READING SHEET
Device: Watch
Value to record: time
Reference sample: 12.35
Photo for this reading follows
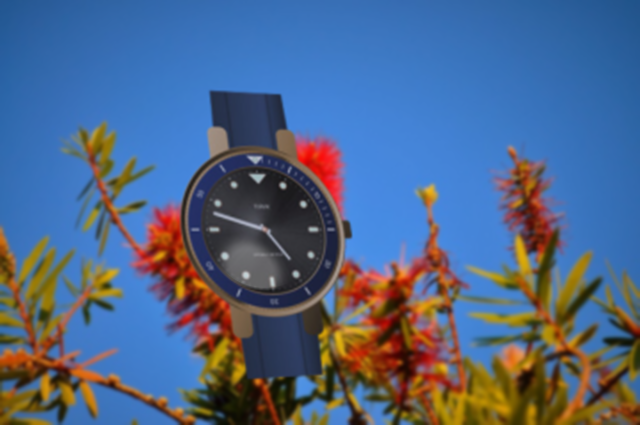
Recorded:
4.48
